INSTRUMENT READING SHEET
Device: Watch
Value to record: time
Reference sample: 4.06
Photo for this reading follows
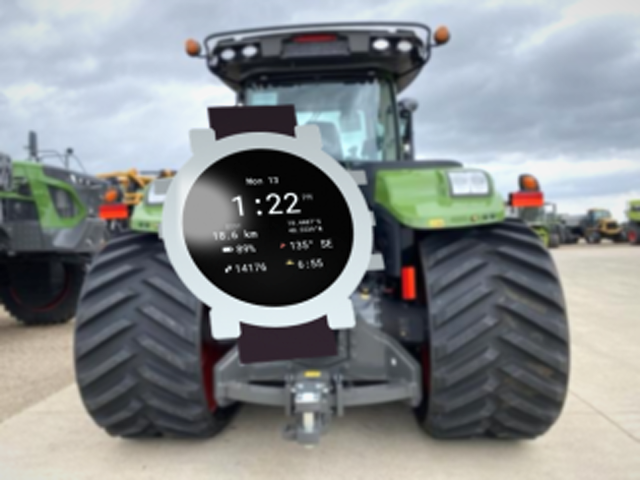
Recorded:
1.22
